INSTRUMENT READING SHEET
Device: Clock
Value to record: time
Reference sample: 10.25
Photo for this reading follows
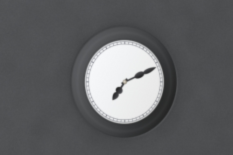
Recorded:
7.11
